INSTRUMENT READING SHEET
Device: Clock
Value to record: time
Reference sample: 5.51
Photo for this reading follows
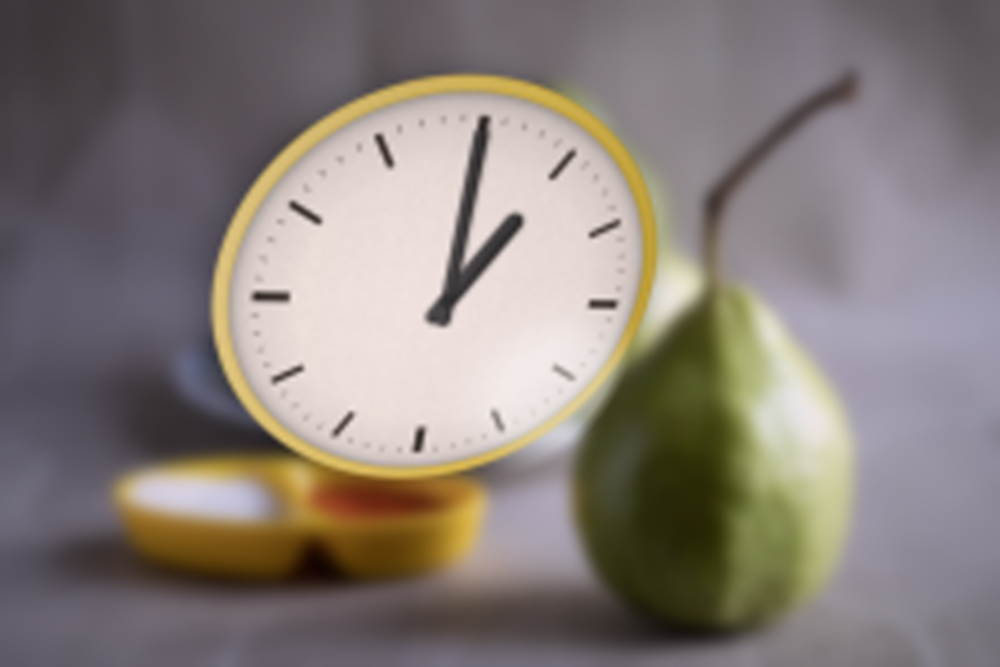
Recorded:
1.00
